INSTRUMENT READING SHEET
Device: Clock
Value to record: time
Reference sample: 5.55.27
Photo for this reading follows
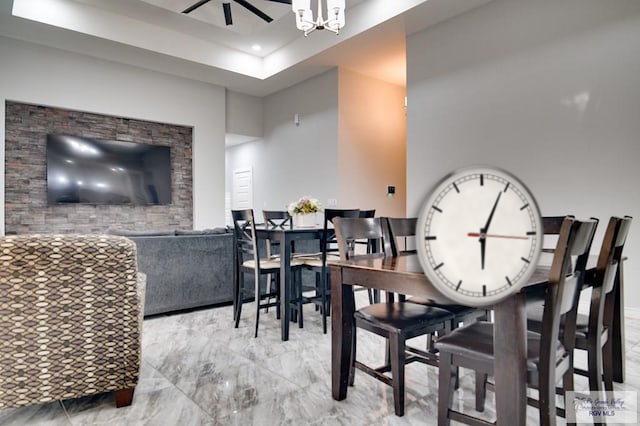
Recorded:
6.04.16
